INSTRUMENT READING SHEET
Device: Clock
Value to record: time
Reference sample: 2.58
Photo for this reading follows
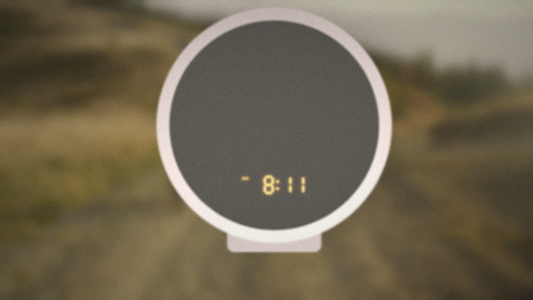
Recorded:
8.11
